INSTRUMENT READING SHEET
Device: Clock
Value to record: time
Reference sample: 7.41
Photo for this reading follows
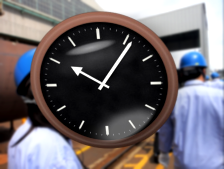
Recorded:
10.06
